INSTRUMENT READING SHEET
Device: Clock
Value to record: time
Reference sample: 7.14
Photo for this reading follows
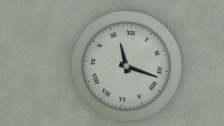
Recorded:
11.17
